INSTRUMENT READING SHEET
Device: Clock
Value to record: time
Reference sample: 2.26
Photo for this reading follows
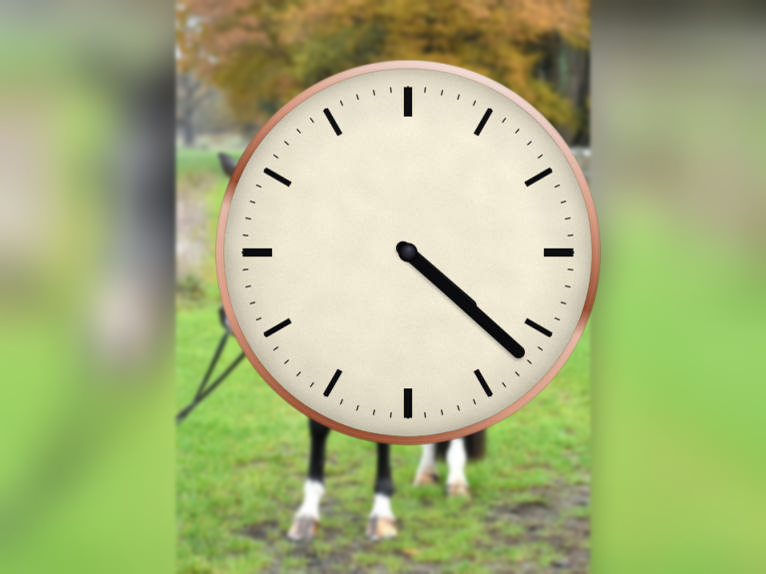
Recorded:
4.22
